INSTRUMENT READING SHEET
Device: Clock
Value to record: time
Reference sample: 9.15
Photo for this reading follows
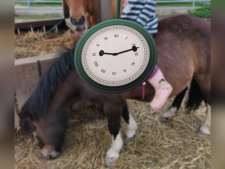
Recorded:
9.12
